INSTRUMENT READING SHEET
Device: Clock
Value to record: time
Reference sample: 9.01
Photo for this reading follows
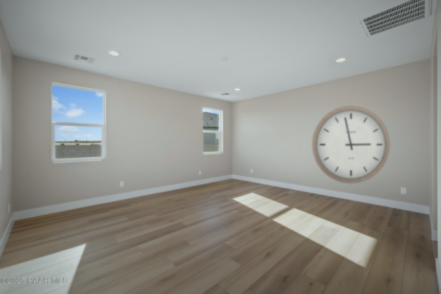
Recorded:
2.58
